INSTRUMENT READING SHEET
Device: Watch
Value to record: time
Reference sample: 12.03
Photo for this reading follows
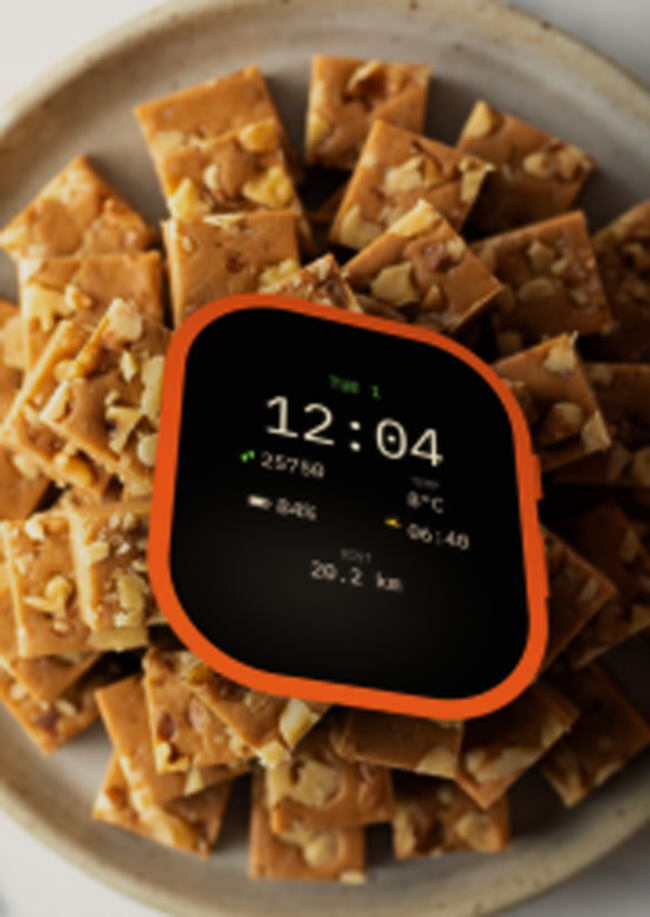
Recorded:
12.04
